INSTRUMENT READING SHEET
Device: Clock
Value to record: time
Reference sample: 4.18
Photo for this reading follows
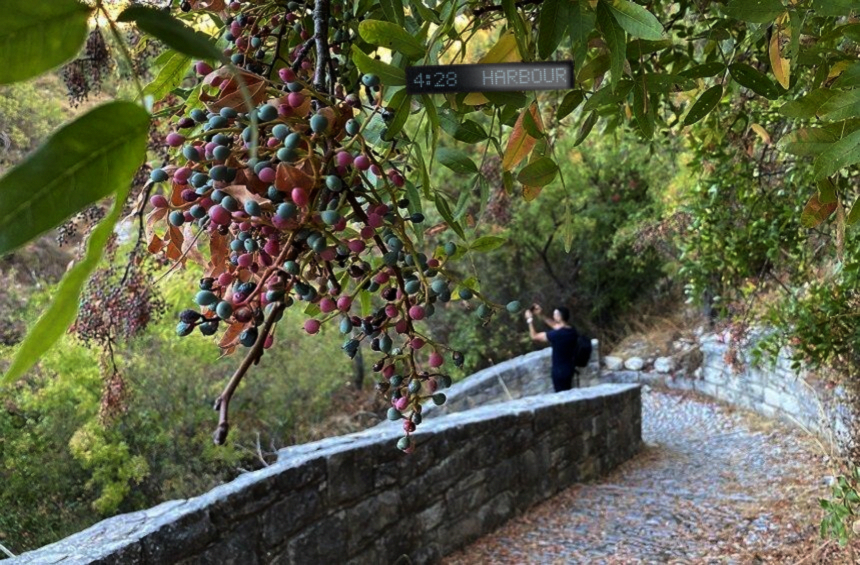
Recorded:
4.28
